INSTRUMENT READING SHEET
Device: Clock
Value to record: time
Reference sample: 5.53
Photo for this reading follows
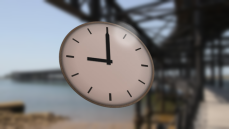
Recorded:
9.00
